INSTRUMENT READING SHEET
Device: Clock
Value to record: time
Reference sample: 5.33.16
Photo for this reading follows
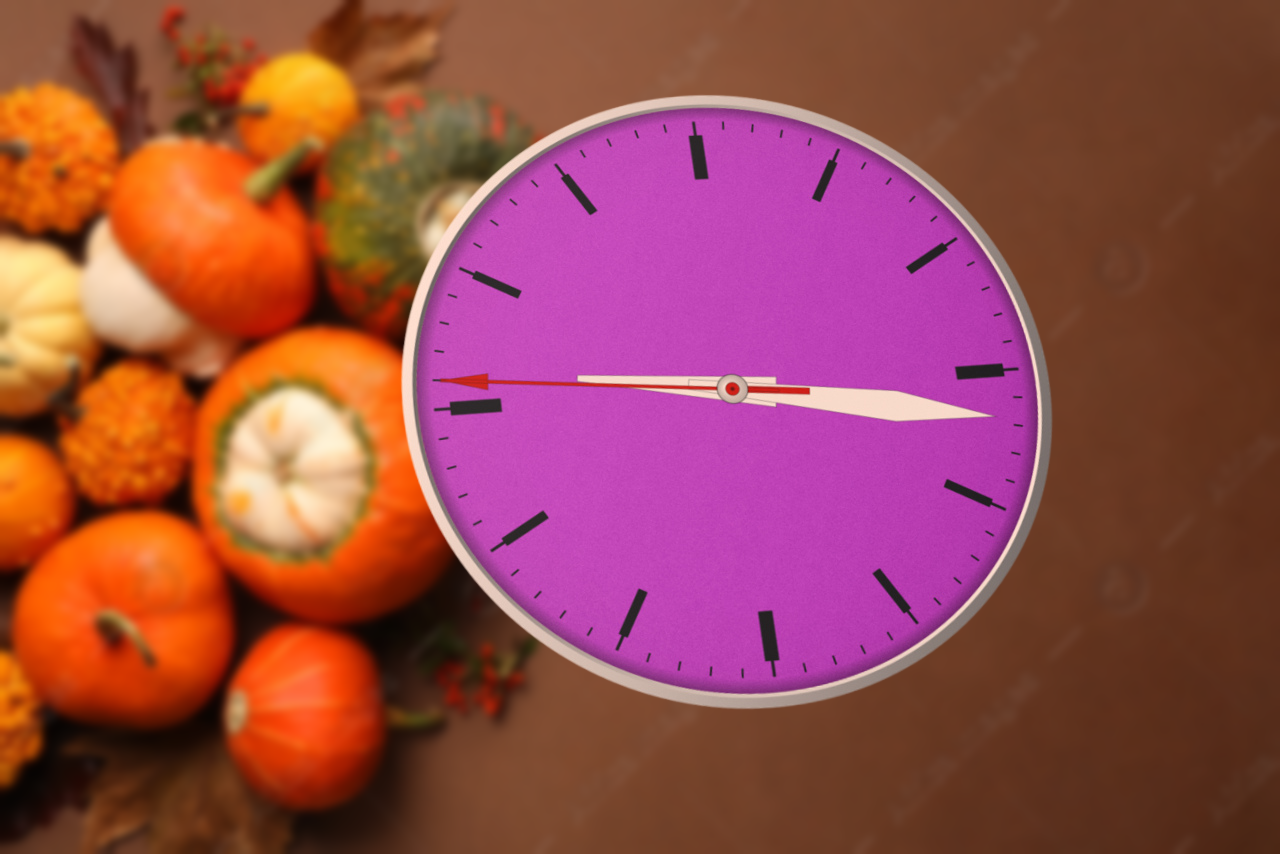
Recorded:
9.16.46
